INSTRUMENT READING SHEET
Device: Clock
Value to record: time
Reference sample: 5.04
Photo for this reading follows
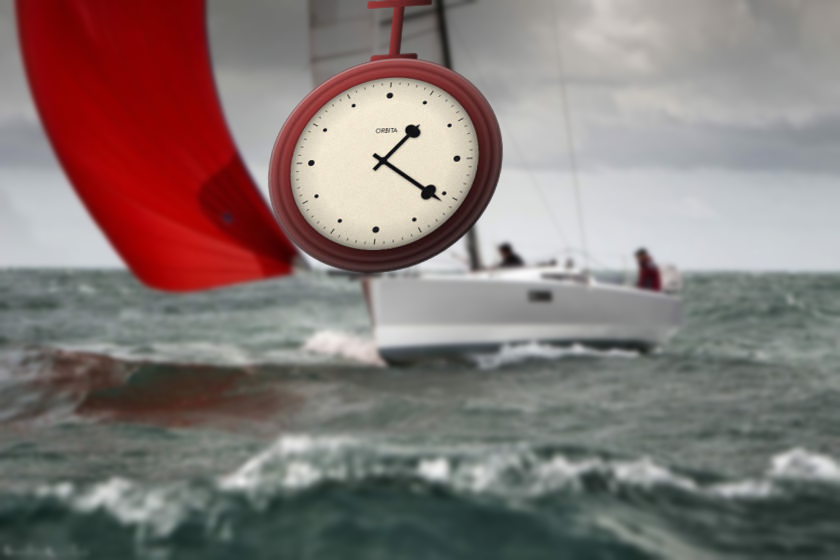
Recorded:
1.21
